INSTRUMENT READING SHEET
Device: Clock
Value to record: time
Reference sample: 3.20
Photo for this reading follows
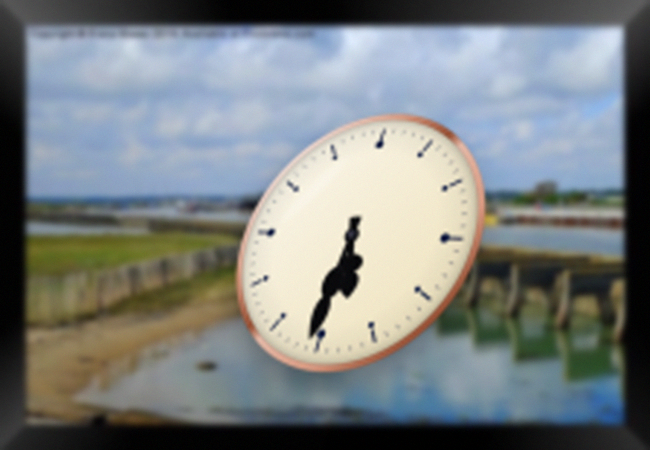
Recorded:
5.31
